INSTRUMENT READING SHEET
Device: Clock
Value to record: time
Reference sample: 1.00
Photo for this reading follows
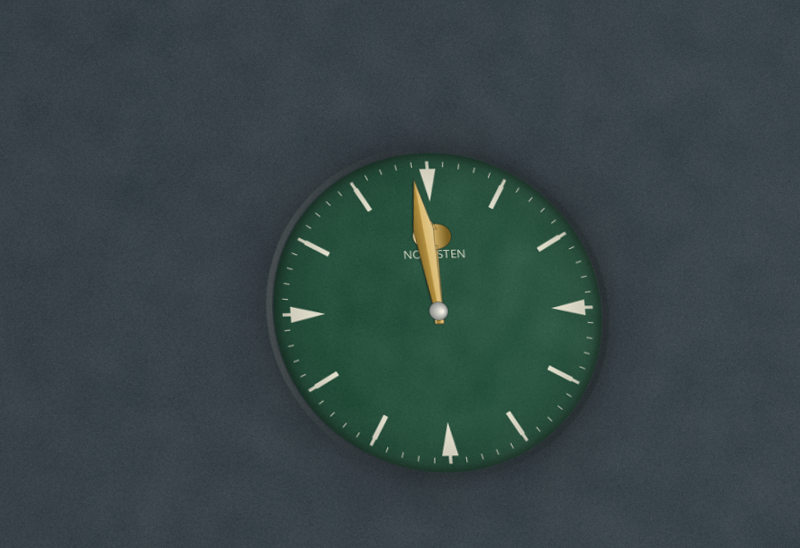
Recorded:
11.59
